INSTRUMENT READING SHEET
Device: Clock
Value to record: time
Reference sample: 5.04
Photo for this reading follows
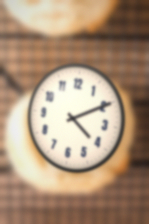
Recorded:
4.10
